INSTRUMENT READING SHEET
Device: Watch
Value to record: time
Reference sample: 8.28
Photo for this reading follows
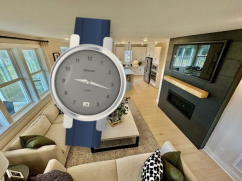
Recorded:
9.17
